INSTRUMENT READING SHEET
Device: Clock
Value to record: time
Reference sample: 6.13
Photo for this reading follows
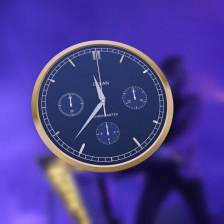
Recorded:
11.37
